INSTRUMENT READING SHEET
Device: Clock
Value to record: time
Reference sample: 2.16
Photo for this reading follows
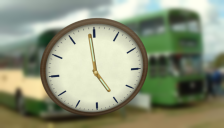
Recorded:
4.59
